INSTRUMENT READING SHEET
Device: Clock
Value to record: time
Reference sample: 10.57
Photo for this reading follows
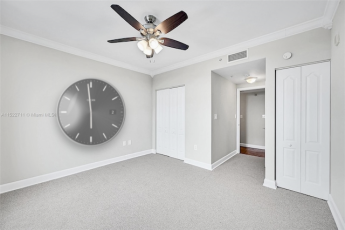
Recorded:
5.59
